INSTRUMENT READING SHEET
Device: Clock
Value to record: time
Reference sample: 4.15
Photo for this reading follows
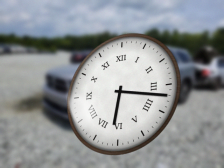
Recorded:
6.17
